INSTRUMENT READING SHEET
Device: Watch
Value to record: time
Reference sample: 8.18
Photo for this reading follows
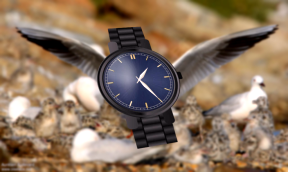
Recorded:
1.25
